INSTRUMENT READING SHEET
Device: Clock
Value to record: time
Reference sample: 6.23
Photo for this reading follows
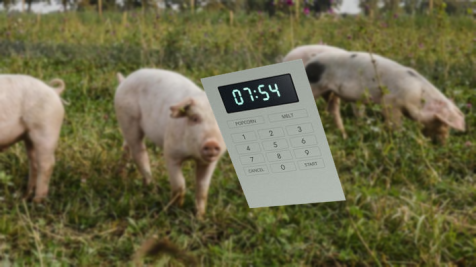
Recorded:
7.54
